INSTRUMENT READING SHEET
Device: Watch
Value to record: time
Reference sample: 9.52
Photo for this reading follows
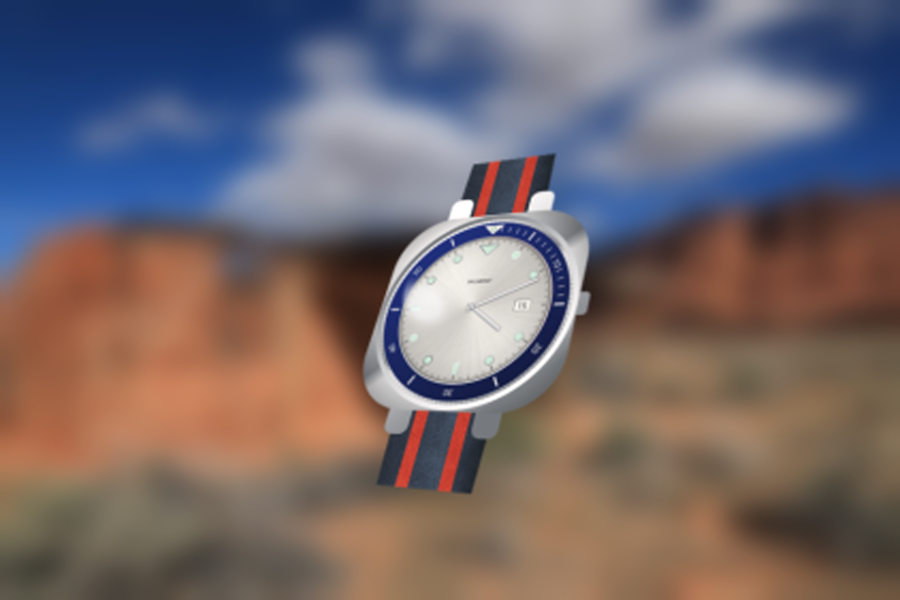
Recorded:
4.11
